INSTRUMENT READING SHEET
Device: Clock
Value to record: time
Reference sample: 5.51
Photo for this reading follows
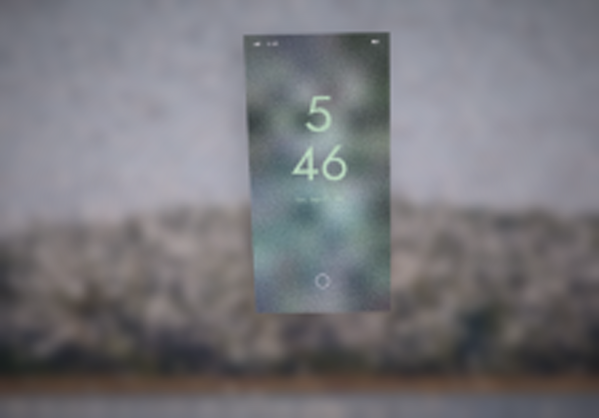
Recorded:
5.46
